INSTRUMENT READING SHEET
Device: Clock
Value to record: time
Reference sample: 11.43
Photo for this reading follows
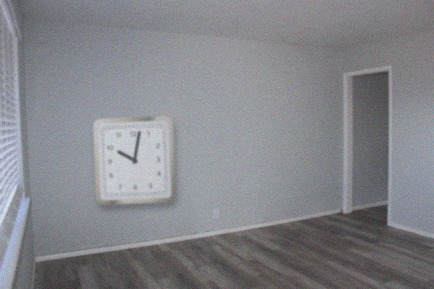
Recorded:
10.02
